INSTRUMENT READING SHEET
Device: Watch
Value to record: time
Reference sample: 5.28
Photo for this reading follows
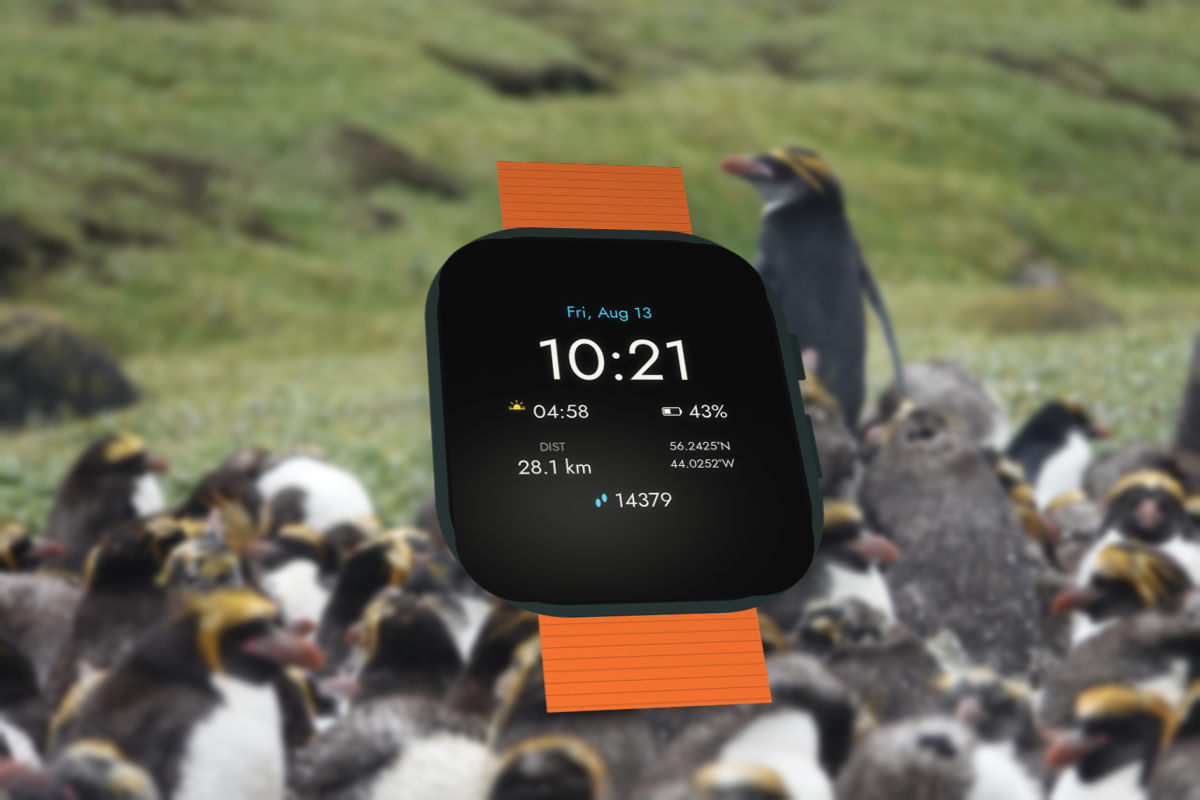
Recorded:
10.21
